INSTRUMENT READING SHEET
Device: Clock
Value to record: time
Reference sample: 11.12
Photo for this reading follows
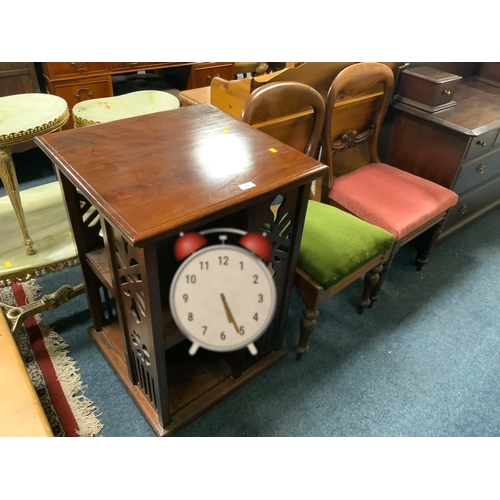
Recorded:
5.26
